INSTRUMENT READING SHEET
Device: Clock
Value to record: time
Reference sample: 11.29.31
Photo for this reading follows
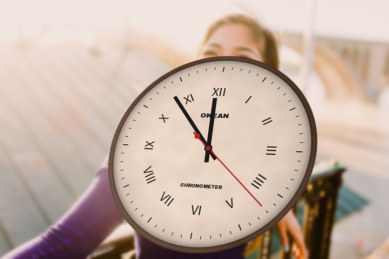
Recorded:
11.53.22
